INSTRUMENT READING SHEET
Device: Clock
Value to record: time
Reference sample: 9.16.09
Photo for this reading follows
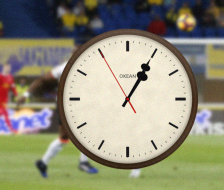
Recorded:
1.04.55
